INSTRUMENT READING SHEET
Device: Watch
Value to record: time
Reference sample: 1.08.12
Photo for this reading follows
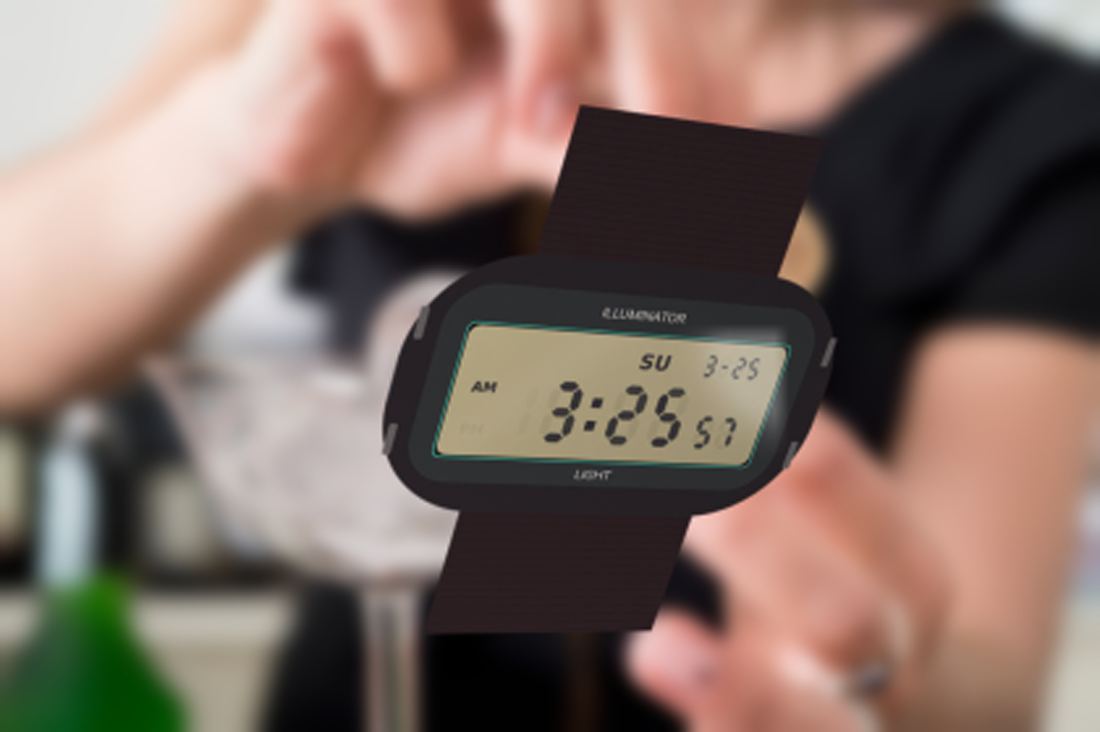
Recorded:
3.25.57
